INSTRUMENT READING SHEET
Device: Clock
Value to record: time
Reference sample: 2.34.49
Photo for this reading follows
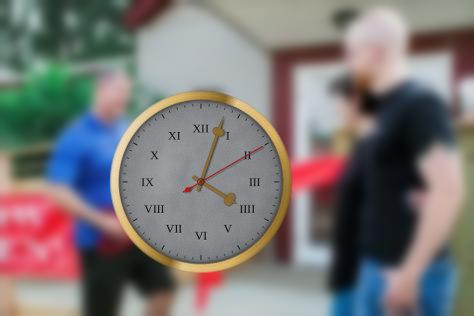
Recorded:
4.03.10
